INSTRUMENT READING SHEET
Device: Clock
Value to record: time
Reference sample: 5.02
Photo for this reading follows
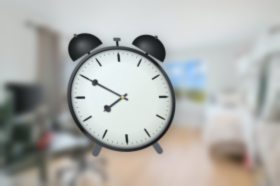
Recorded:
7.50
